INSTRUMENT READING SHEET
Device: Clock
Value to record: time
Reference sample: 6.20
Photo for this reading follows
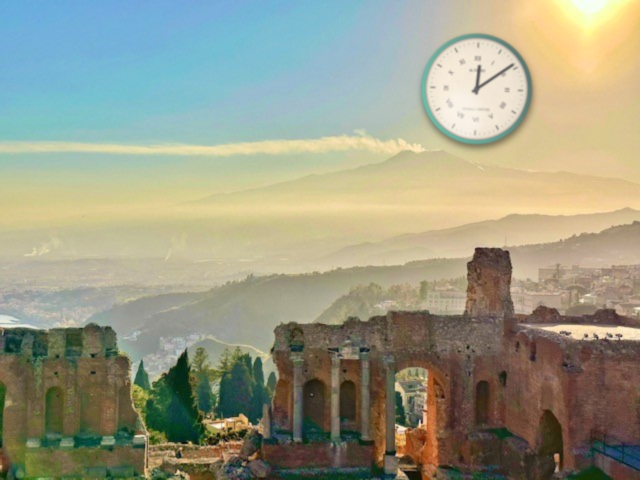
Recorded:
12.09
